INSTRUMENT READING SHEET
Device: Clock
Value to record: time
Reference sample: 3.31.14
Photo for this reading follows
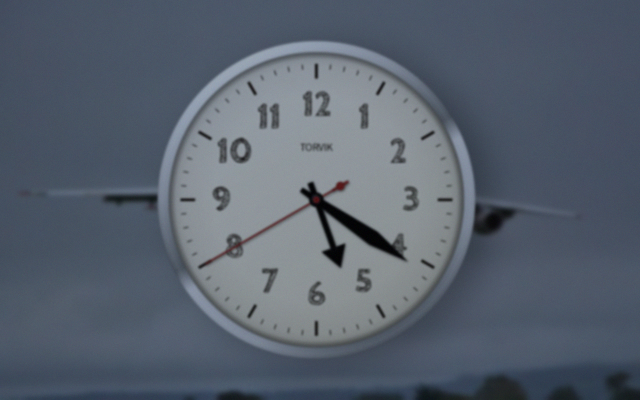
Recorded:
5.20.40
